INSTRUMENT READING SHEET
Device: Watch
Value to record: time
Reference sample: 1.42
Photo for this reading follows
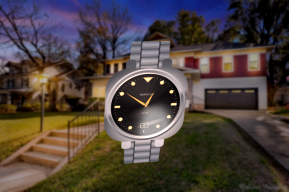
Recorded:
12.51
